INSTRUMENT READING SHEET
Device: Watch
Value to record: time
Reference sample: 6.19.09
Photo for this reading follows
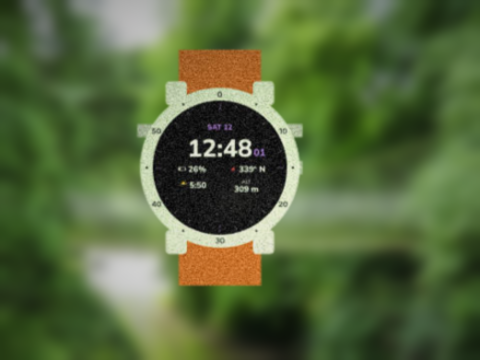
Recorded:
12.48.01
